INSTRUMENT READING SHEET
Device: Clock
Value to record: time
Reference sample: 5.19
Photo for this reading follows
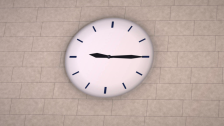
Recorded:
9.15
